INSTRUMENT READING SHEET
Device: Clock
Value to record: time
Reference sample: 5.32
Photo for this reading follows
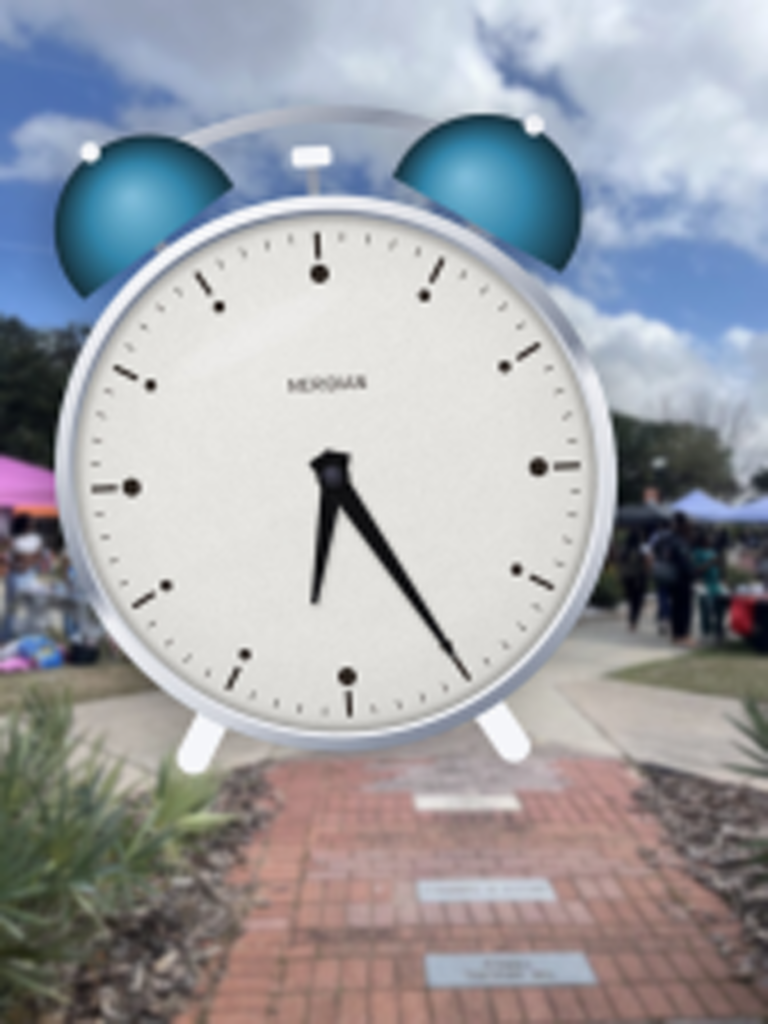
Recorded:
6.25
